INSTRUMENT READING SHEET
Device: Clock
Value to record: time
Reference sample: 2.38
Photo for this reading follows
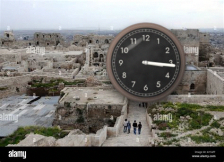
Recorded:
3.16
